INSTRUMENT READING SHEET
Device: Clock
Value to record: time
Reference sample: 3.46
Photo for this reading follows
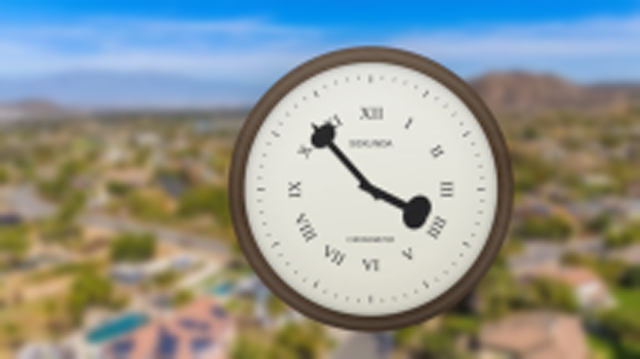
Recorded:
3.53
